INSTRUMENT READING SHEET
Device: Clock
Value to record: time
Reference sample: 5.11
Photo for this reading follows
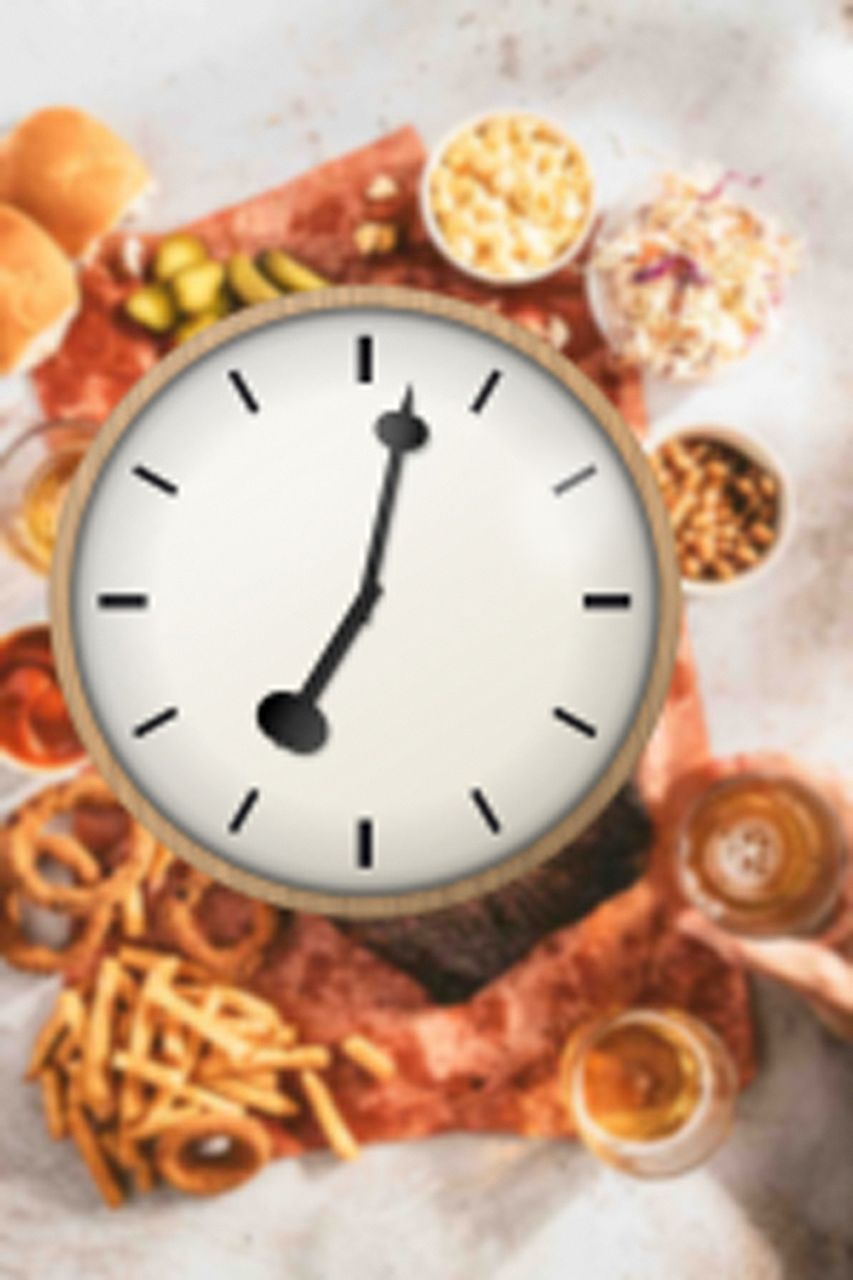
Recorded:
7.02
